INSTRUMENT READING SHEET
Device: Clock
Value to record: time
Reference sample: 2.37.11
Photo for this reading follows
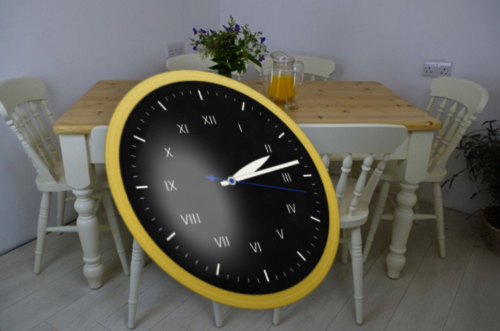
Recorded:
2.13.17
